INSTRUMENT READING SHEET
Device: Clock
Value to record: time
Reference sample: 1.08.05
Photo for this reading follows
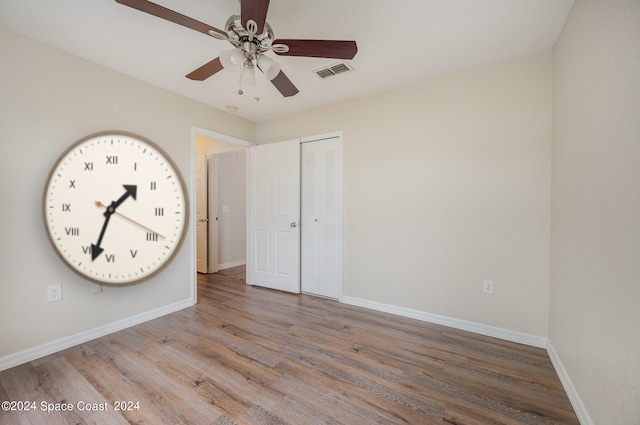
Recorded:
1.33.19
